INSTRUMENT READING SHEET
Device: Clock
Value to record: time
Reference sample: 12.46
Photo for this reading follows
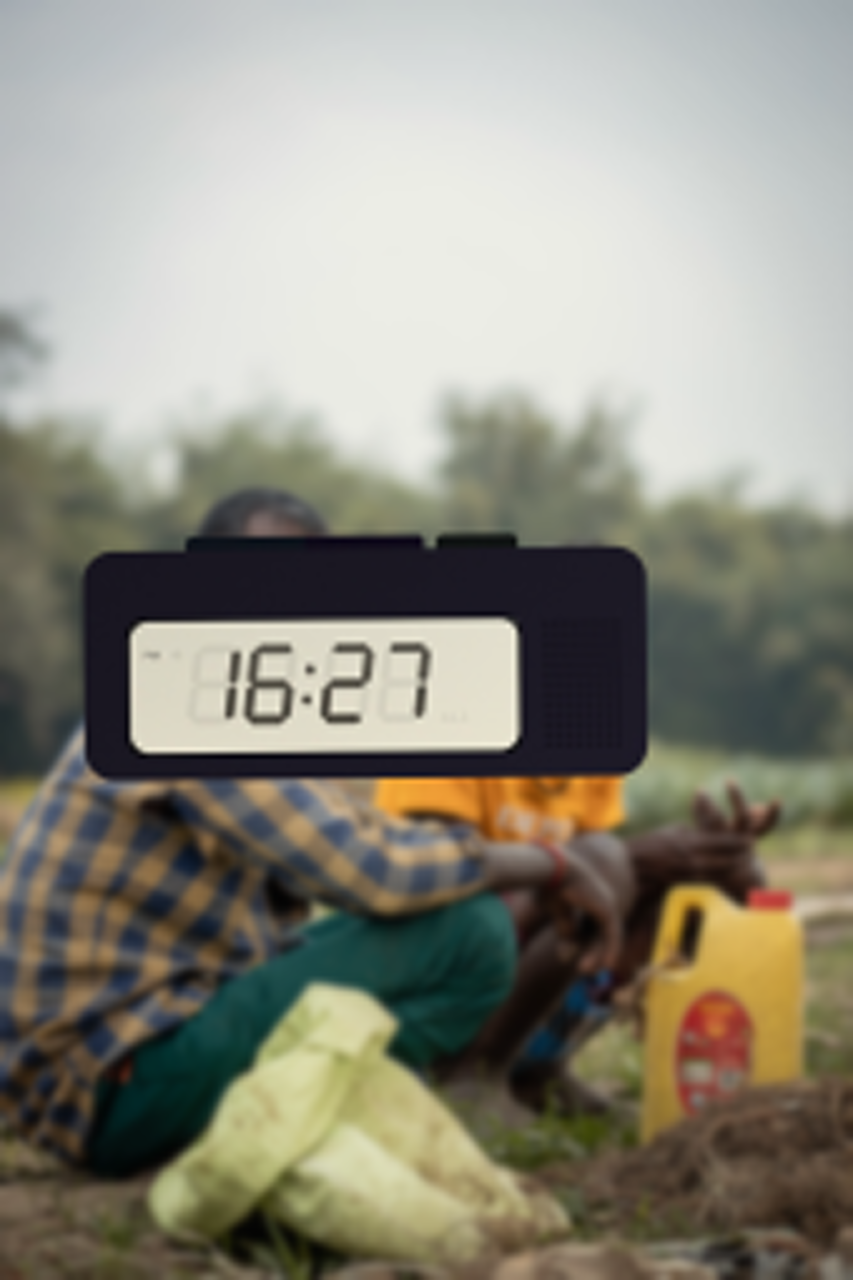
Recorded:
16.27
